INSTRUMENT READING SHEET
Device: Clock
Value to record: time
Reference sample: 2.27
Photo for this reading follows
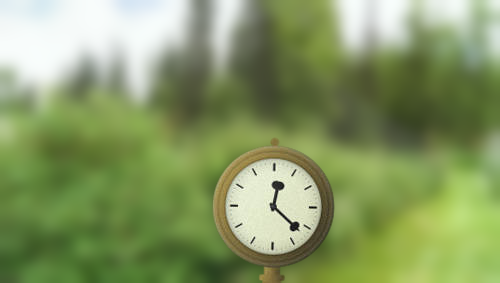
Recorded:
12.22
